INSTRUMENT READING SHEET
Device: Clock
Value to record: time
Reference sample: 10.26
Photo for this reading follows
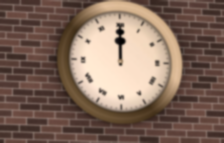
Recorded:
12.00
